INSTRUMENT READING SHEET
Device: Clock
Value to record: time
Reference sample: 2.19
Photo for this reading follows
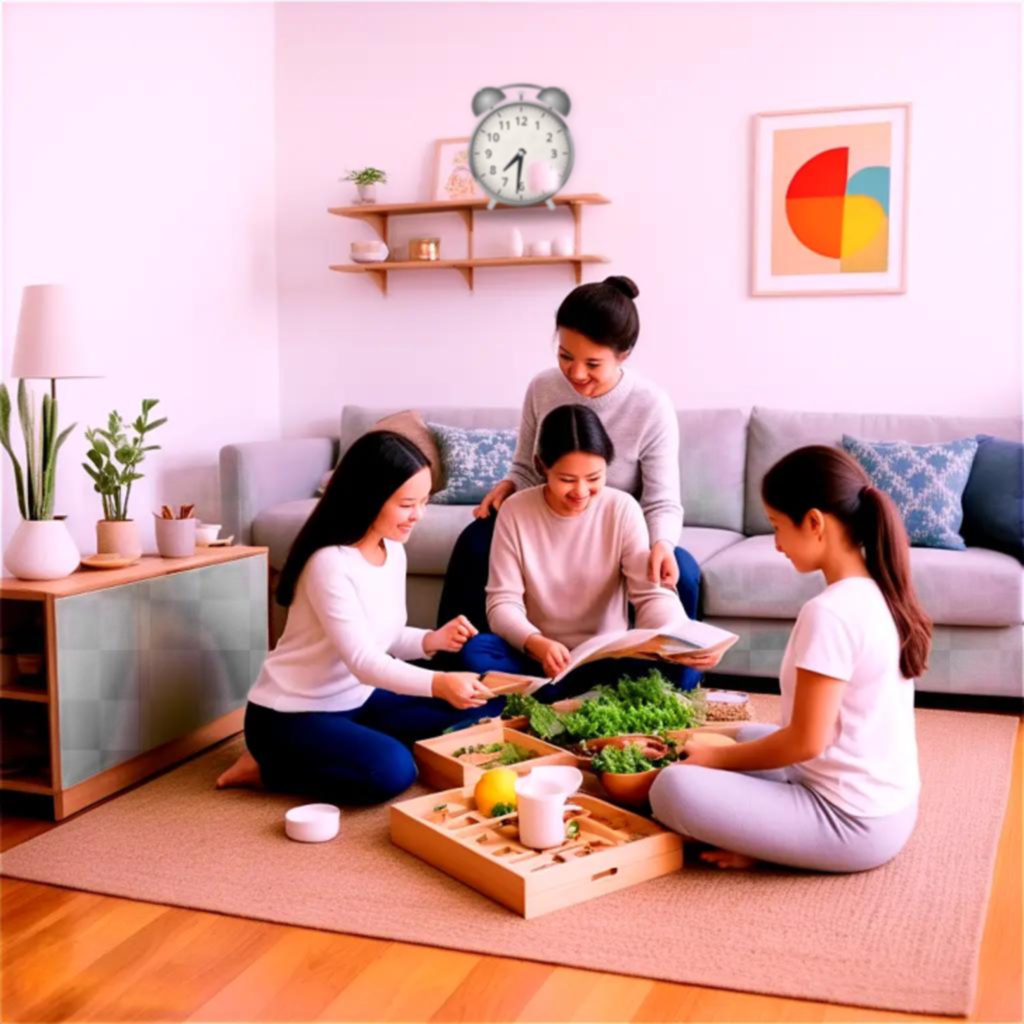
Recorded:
7.31
